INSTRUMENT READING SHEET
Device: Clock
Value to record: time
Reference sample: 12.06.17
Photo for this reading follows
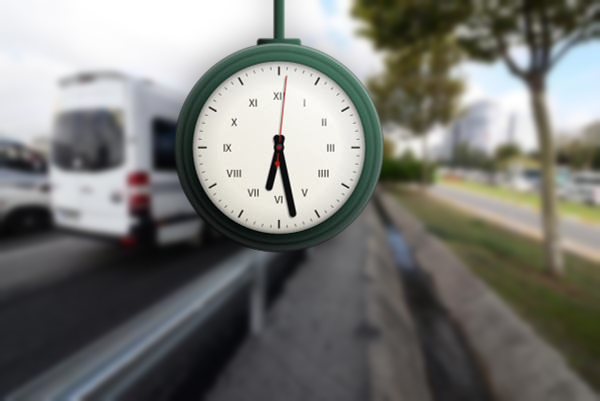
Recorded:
6.28.01
